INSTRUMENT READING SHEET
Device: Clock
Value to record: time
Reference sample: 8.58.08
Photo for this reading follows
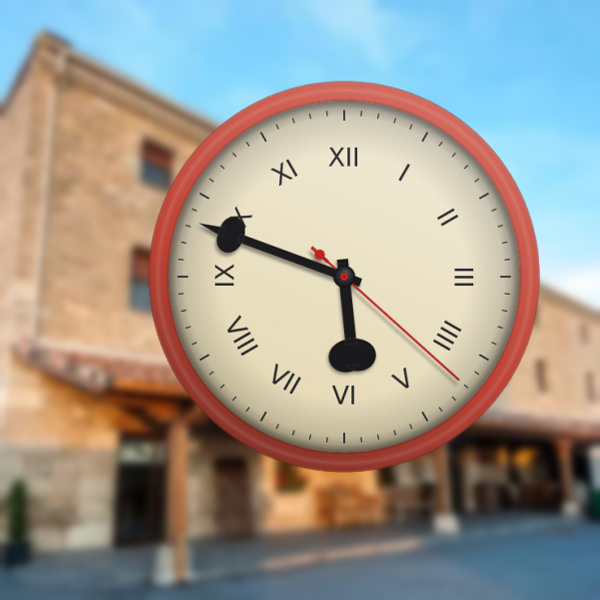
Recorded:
5.48.22
